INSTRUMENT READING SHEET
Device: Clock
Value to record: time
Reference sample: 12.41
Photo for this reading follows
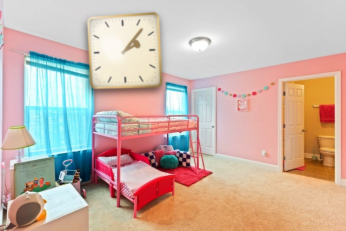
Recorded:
2.07
